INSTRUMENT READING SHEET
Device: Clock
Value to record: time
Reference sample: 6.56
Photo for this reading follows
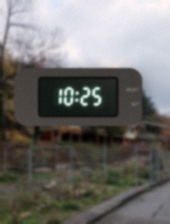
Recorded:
10.25
